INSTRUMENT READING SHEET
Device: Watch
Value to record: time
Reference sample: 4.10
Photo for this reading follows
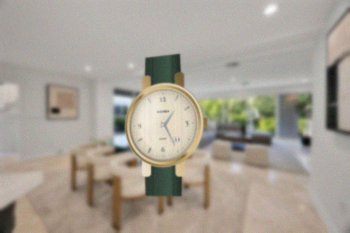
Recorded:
1.25
